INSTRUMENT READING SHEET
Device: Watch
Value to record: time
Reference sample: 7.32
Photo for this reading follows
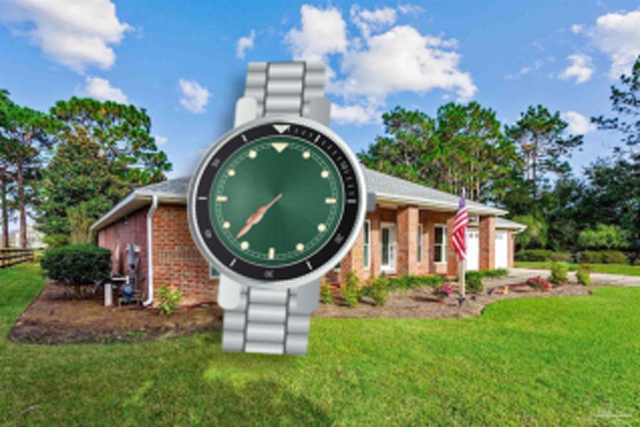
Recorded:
7.37
